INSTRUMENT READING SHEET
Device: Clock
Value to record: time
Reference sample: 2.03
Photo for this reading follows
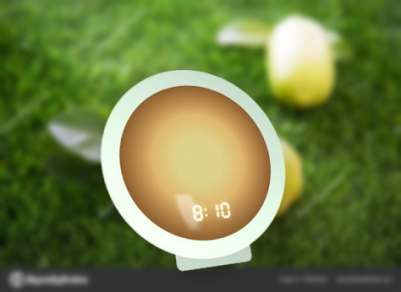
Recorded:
8.10
